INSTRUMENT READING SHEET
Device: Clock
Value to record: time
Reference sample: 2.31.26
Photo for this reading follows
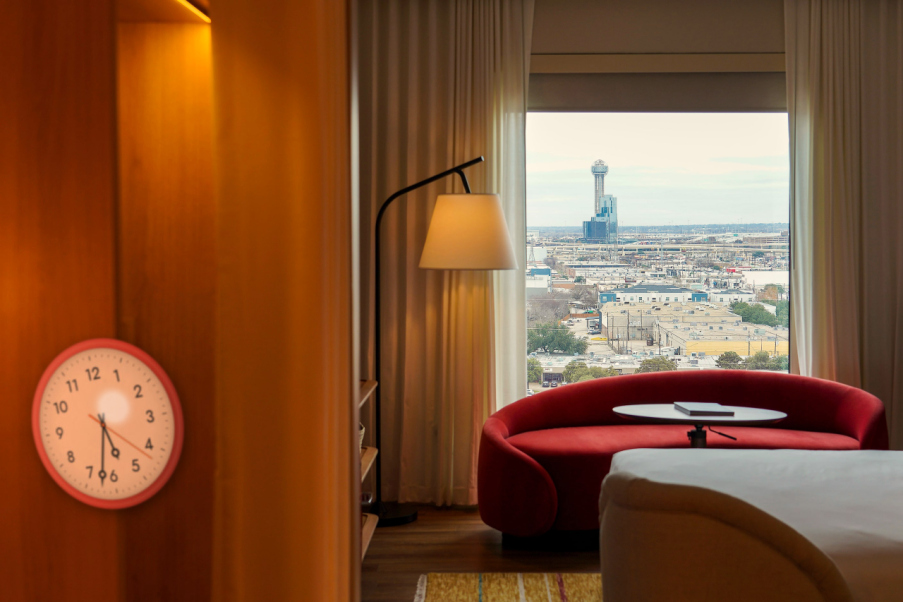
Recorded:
5.32.22
